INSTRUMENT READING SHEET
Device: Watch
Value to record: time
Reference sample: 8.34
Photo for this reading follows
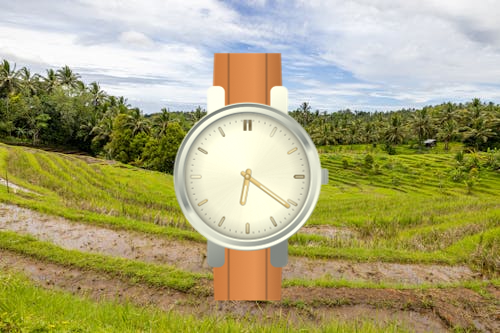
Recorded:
6.21
